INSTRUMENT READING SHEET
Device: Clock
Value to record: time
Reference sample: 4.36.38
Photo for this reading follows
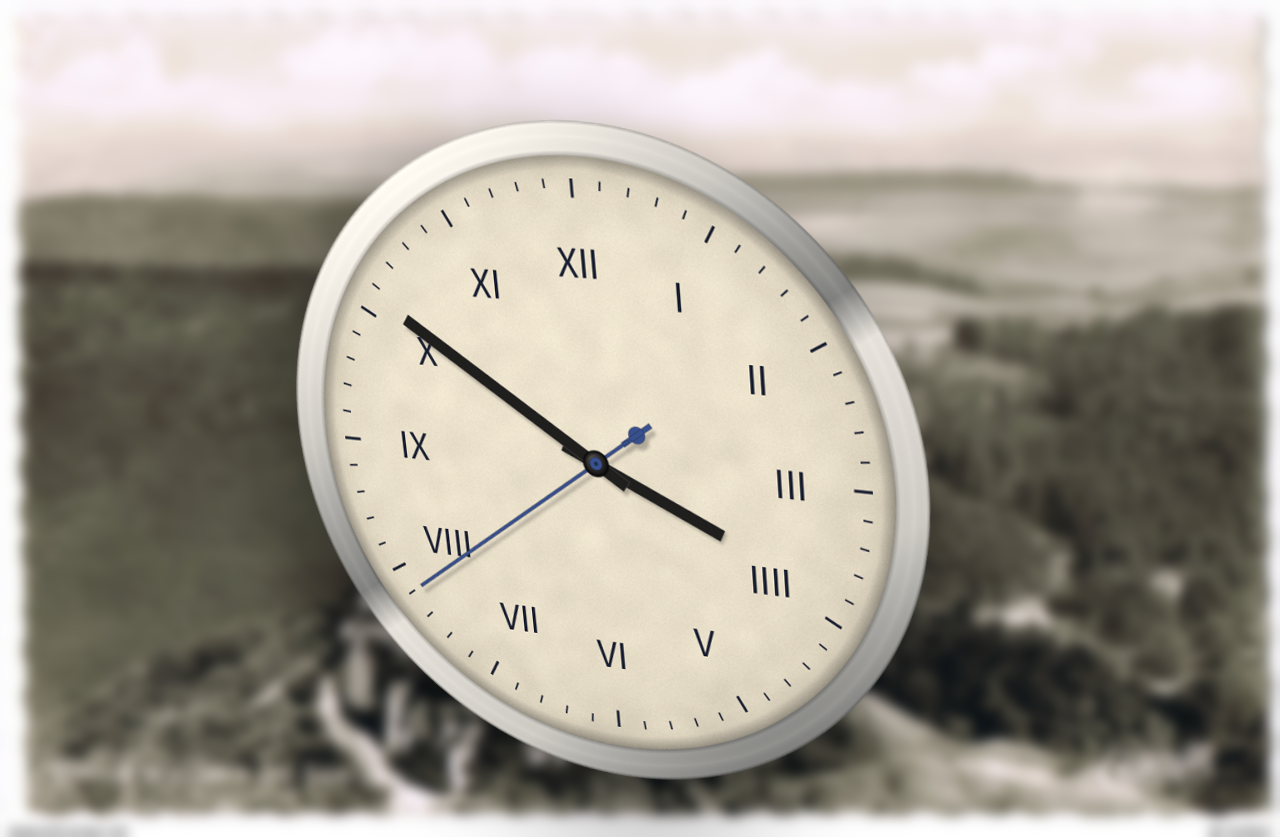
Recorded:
3.50.39
